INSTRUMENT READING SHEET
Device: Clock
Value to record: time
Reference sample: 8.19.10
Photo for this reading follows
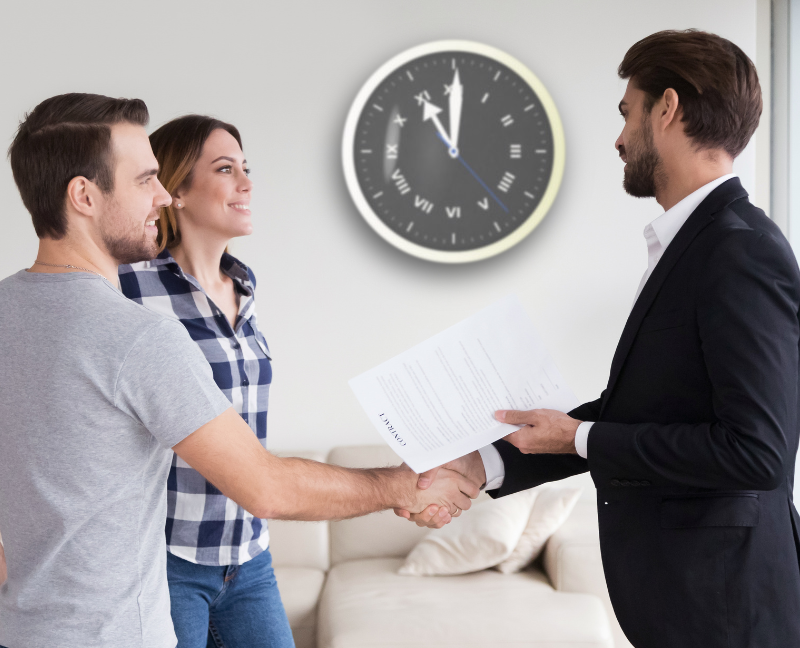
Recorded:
11.00.23
